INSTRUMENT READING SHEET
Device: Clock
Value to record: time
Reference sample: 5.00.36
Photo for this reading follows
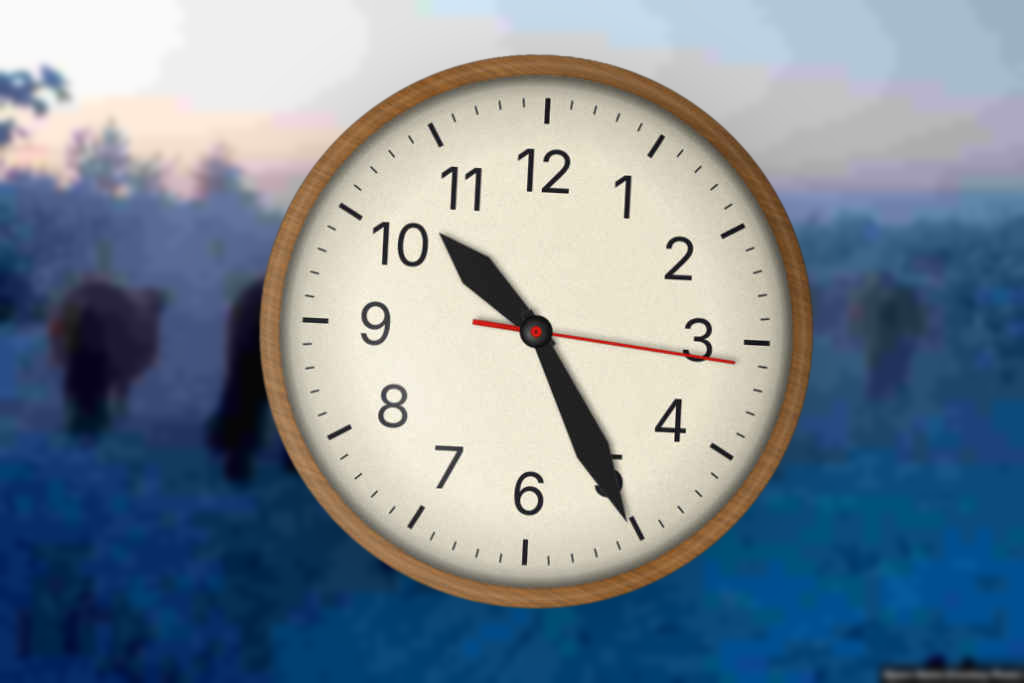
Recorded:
10.25.16
